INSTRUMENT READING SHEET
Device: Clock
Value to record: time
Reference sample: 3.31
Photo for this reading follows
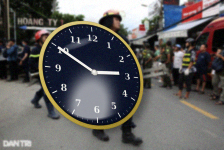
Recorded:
2.50
